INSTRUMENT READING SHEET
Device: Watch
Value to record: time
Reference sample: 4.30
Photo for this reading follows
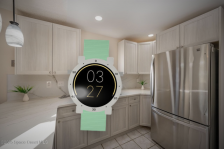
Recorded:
3.27
